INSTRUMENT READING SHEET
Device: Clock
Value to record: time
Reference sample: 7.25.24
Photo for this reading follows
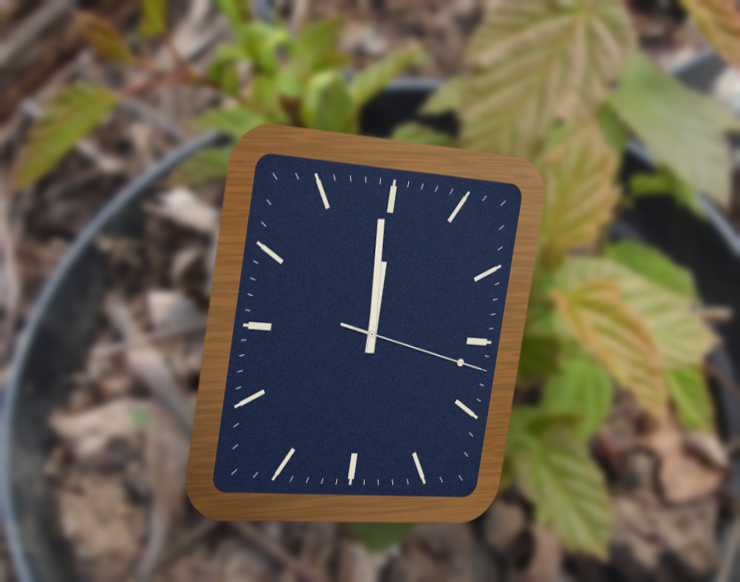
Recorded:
11.59.17
